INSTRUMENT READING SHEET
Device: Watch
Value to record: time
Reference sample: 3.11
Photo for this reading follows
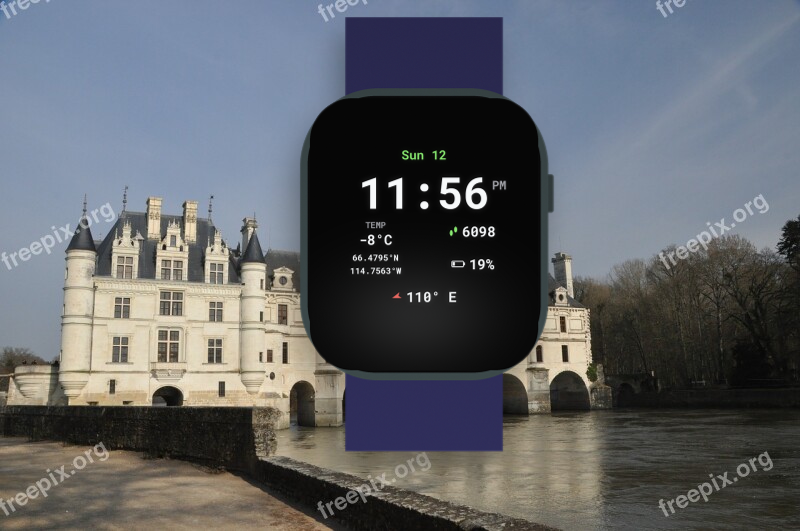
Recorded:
11.56
